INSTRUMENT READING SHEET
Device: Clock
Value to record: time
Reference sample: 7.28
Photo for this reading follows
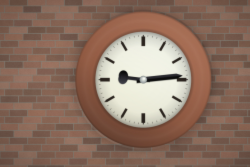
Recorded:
9.14
